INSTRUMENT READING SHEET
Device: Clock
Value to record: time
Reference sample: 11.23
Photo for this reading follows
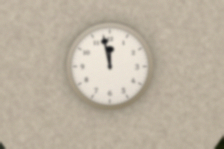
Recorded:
11.58
